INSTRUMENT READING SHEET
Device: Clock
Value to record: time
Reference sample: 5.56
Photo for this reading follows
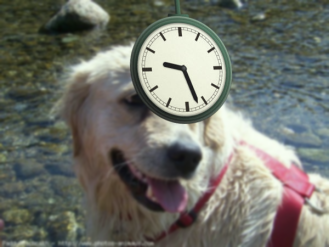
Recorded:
9.27
